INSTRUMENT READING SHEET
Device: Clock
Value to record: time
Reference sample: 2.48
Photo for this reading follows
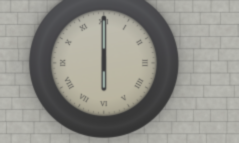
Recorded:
6.00
